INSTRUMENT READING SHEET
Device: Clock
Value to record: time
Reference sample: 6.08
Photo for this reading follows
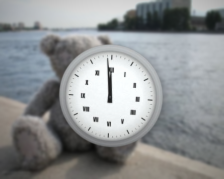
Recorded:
11.59
